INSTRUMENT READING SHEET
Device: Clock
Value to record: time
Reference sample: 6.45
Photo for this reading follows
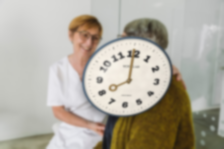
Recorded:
8.00
